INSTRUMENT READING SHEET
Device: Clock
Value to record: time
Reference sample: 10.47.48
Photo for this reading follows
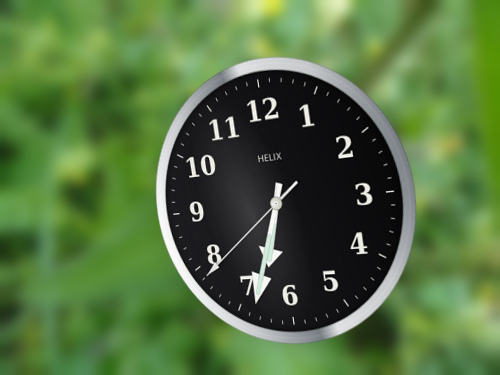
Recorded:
6.33.39
